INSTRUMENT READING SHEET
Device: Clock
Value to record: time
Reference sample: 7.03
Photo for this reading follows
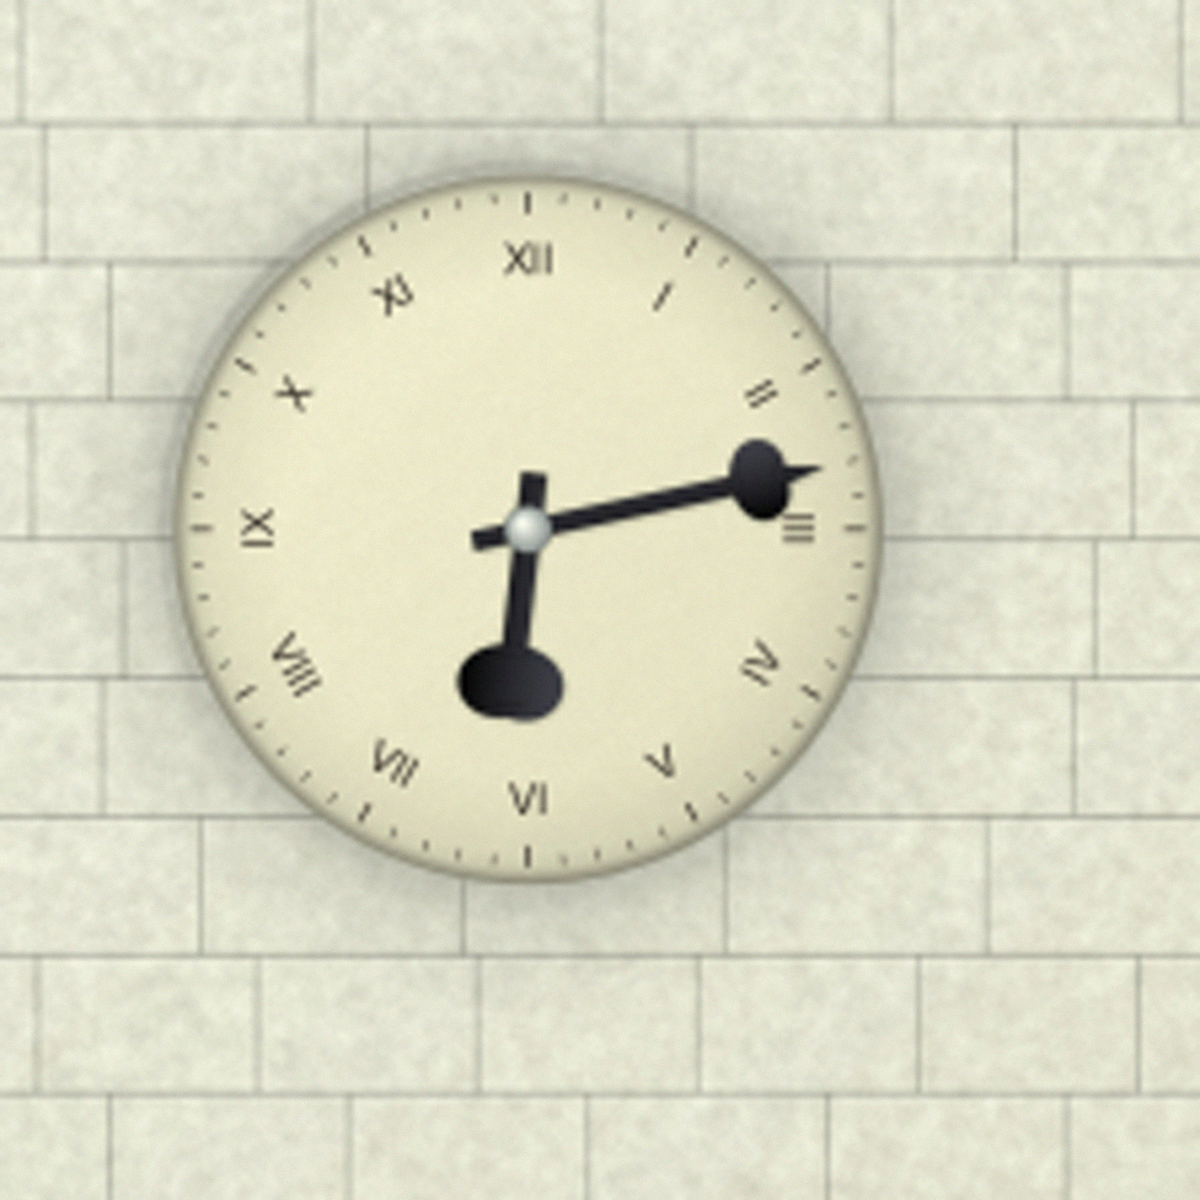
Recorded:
6.13
